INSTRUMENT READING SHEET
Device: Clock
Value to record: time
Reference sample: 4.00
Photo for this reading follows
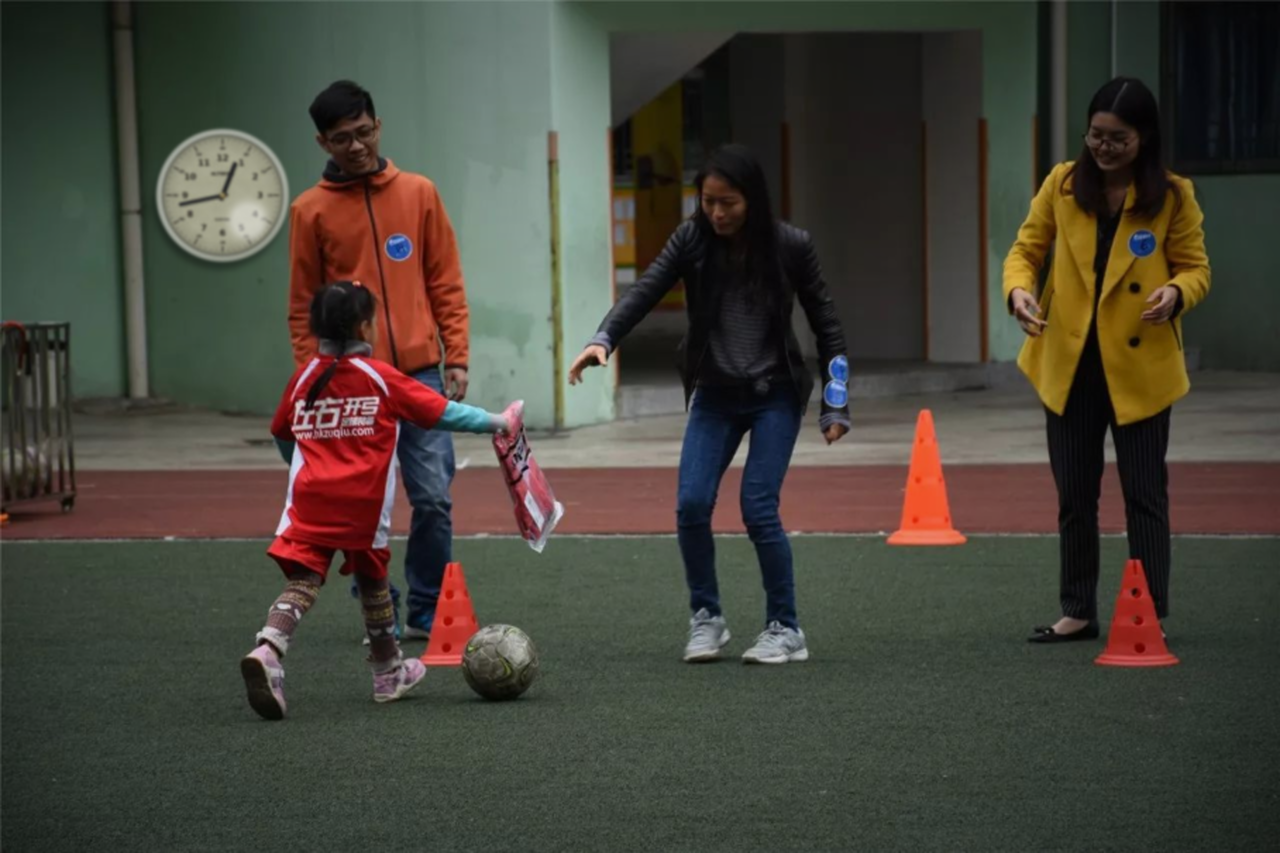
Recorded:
12.43
